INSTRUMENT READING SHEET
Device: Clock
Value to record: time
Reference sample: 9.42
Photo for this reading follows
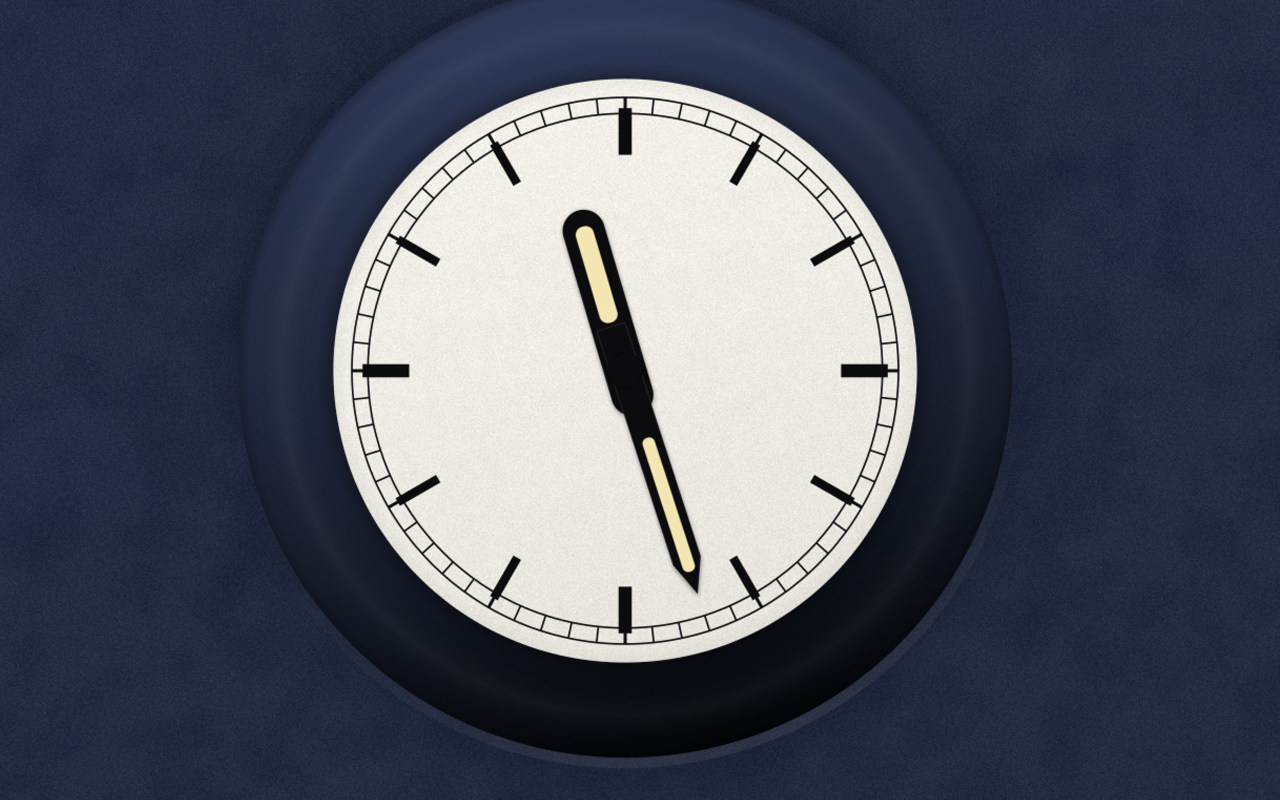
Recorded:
11.27
